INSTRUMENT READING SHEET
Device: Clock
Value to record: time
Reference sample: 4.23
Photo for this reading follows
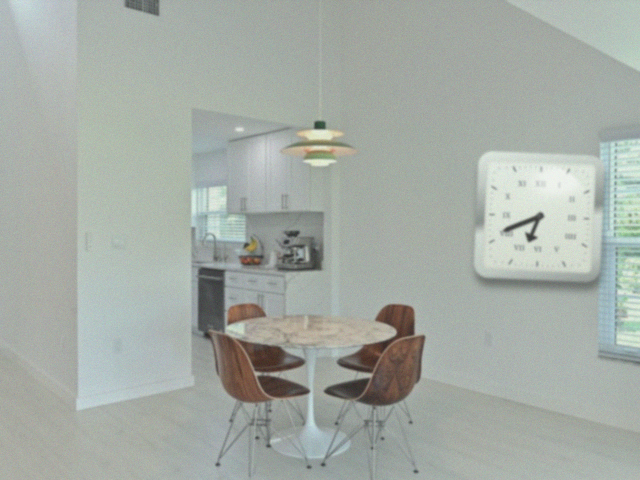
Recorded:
6.41
